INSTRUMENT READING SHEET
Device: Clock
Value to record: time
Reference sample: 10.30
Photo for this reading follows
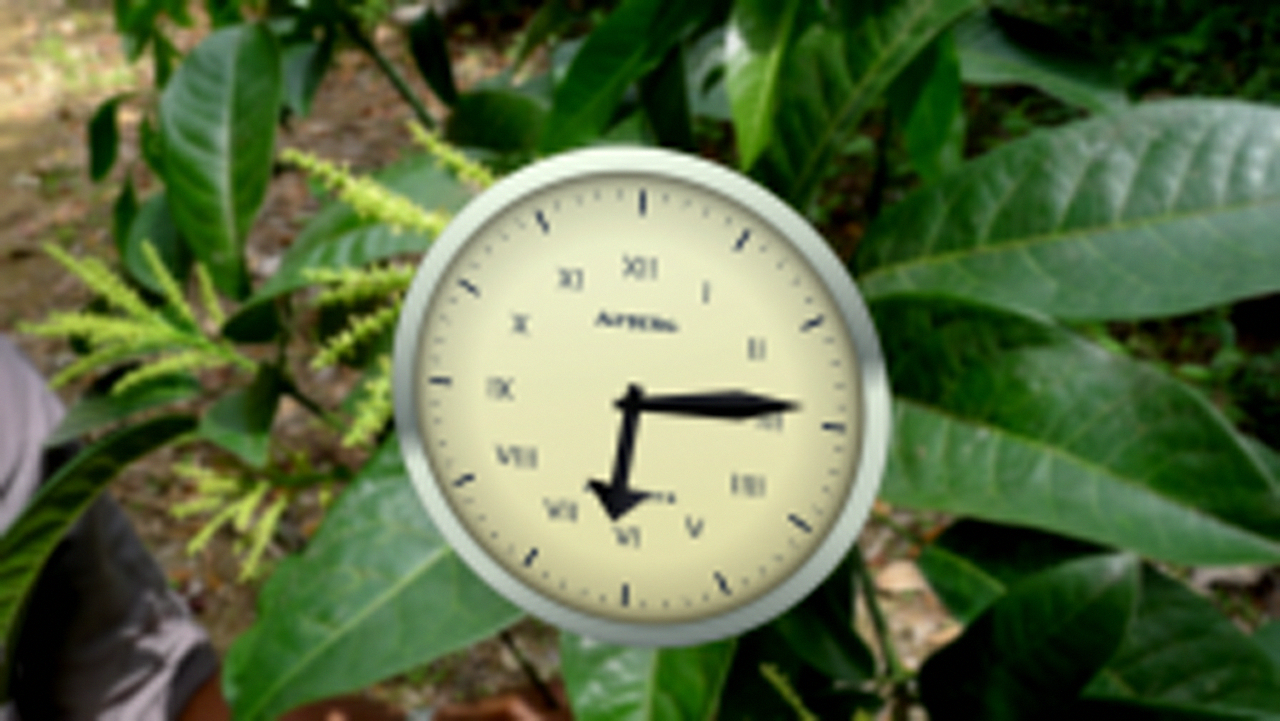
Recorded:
6.14
